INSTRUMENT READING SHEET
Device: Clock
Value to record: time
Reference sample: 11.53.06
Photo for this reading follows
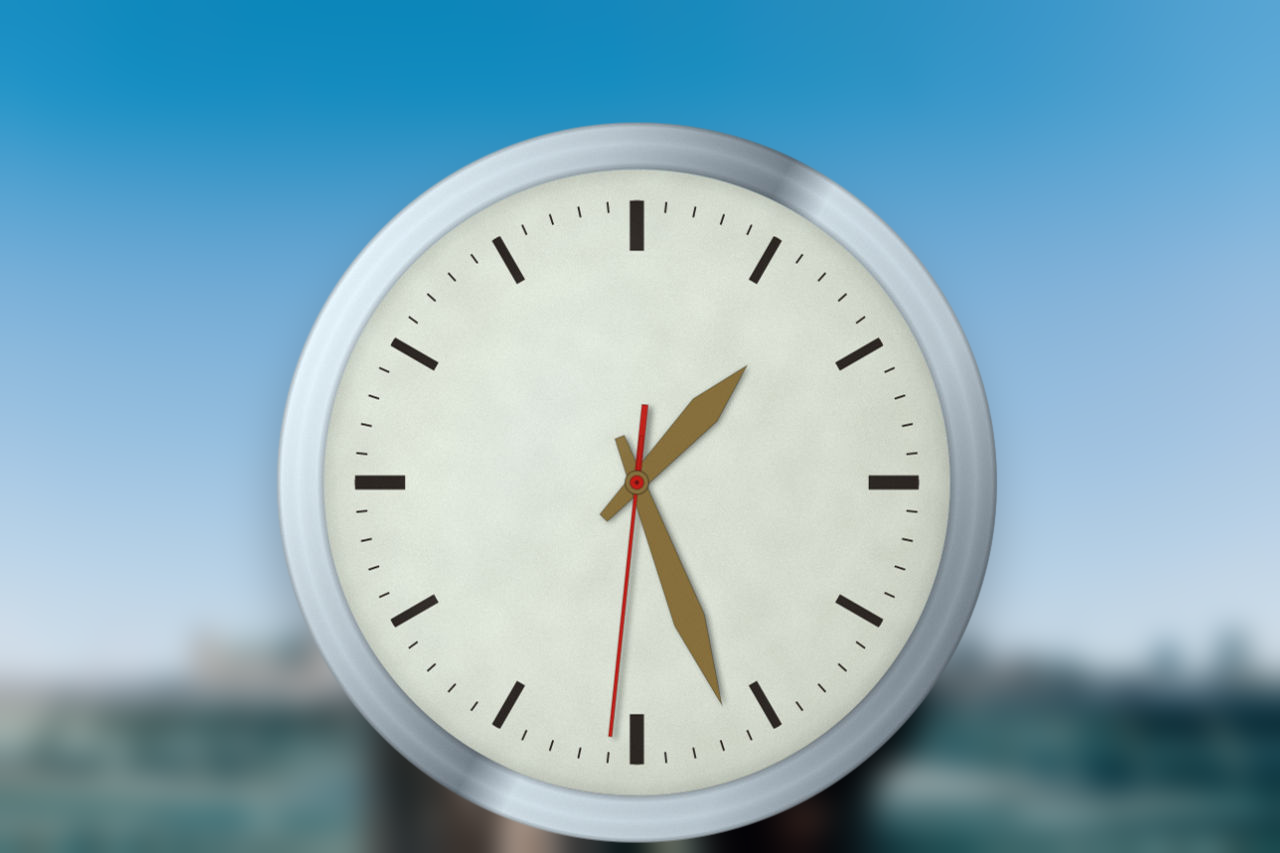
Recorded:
1.26.31
